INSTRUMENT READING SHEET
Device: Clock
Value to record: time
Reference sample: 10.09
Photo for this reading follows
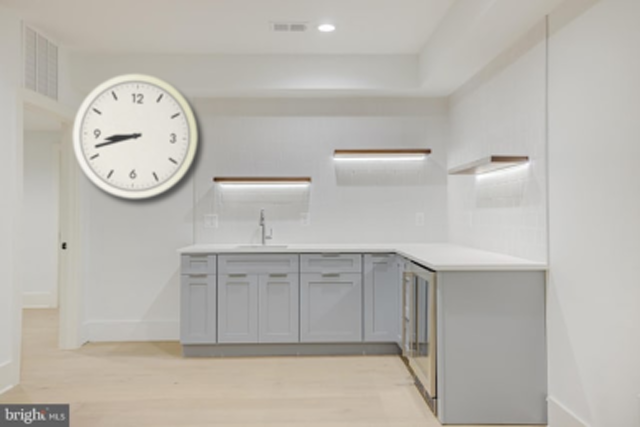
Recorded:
8.42
